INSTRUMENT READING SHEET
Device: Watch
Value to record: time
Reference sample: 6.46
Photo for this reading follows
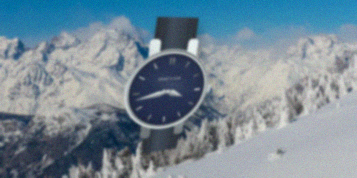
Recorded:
3.43
